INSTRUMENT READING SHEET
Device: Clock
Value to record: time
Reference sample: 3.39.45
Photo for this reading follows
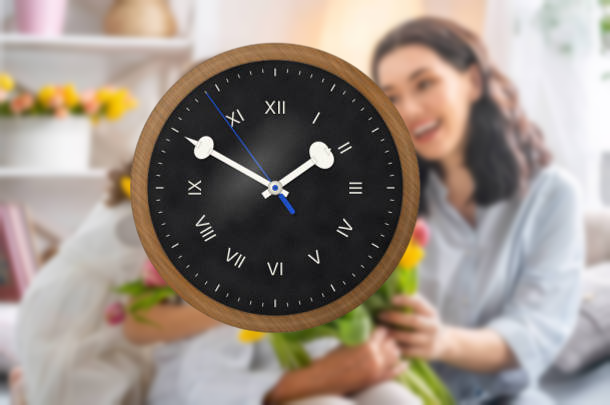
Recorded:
1.49.54
